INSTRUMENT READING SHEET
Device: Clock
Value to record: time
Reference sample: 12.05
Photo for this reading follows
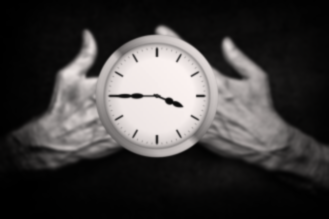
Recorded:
3.45
